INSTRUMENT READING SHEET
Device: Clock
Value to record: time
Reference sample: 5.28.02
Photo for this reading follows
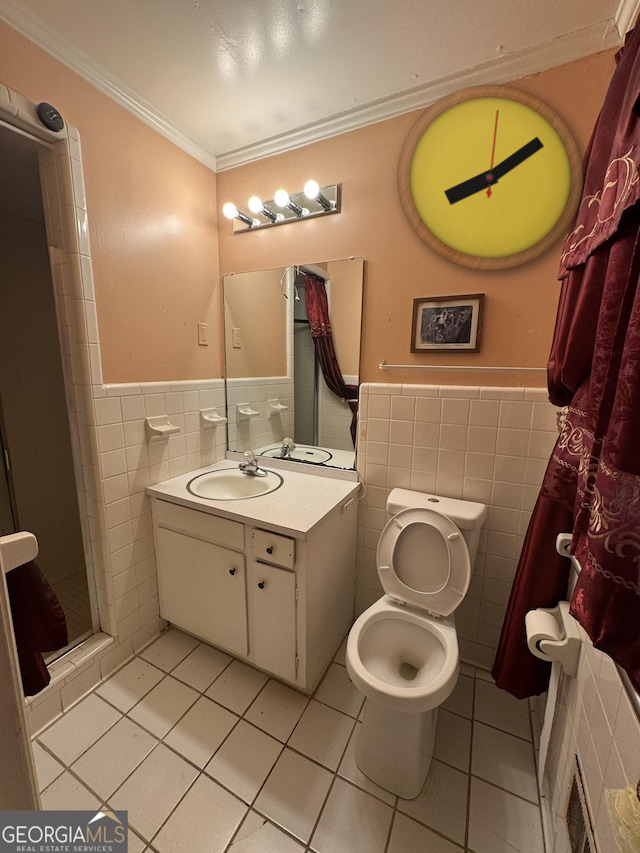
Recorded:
8.09.01
